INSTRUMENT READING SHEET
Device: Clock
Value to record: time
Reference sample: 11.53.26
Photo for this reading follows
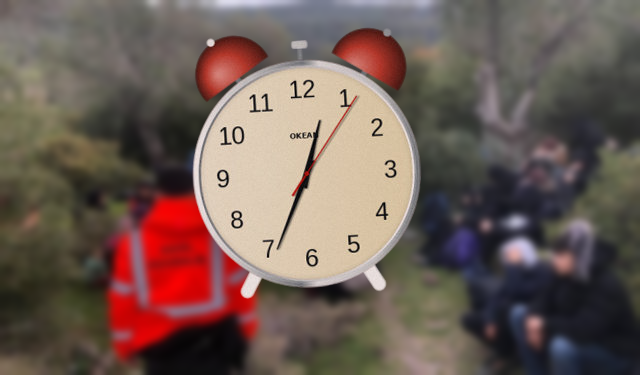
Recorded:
12.34.06
